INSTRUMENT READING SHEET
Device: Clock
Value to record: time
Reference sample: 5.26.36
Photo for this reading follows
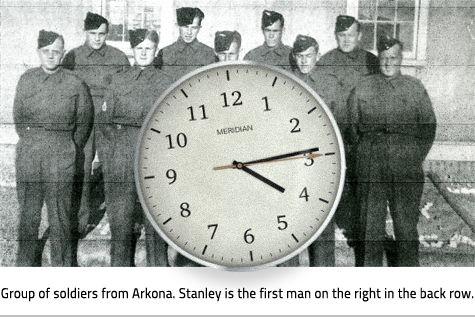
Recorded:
4.14.15
